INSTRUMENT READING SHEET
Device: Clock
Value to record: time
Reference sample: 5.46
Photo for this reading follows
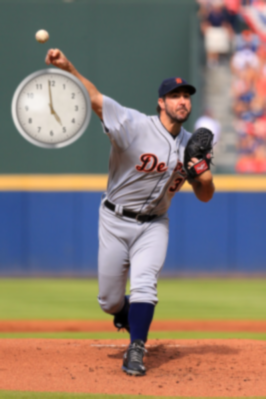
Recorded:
4.59
